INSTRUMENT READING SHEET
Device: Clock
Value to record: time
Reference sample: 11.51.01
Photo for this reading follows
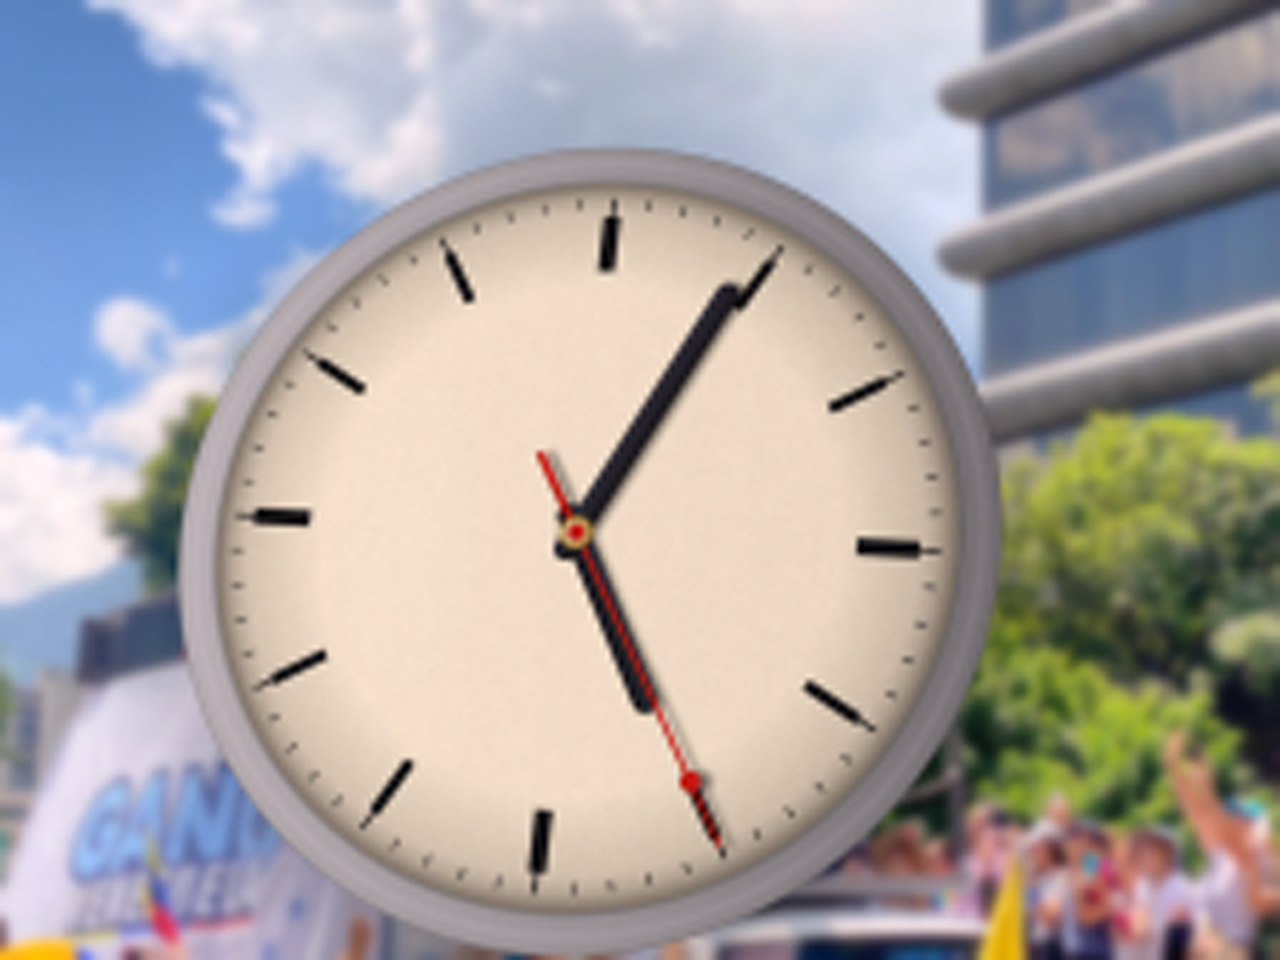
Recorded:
5.04.25
